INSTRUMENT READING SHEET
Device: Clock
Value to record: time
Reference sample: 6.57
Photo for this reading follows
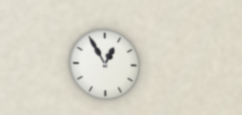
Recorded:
12.55
